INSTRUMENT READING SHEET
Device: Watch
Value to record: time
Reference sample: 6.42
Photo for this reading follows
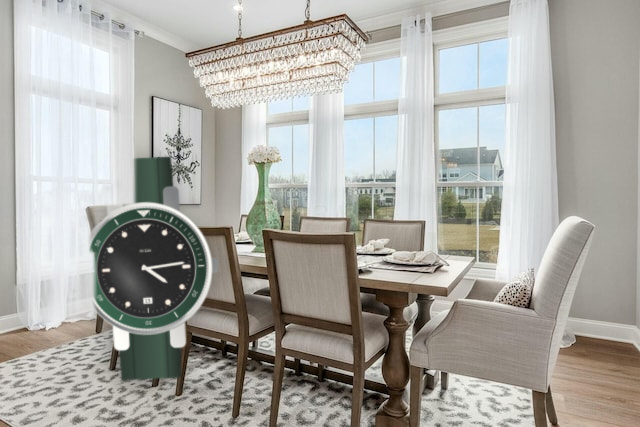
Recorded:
4.14
